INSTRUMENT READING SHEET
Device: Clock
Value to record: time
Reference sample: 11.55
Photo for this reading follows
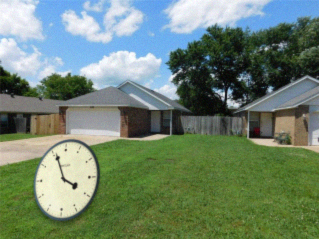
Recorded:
3.56
